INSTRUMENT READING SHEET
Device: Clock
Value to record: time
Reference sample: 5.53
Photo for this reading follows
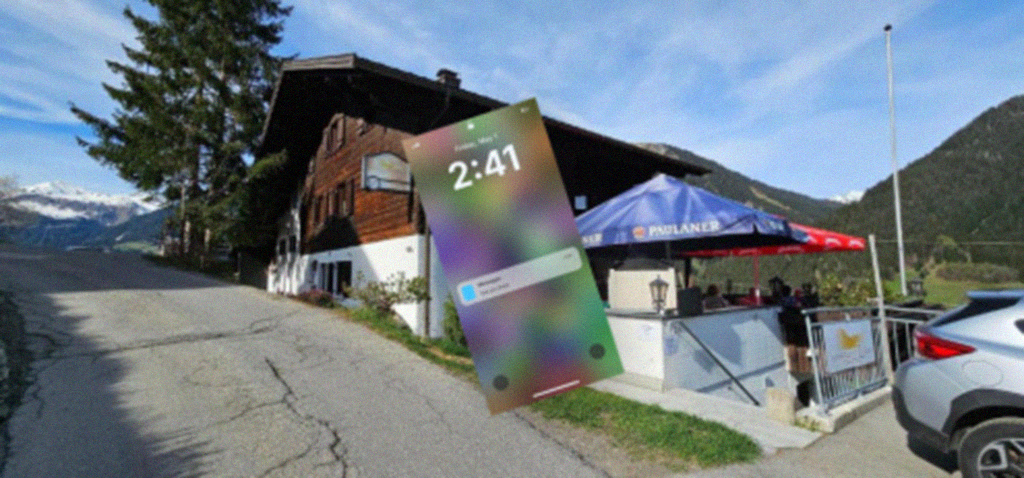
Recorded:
2.41
